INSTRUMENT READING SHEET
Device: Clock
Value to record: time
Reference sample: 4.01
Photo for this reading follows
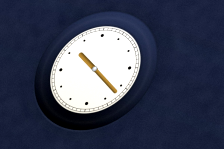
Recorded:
10.22
